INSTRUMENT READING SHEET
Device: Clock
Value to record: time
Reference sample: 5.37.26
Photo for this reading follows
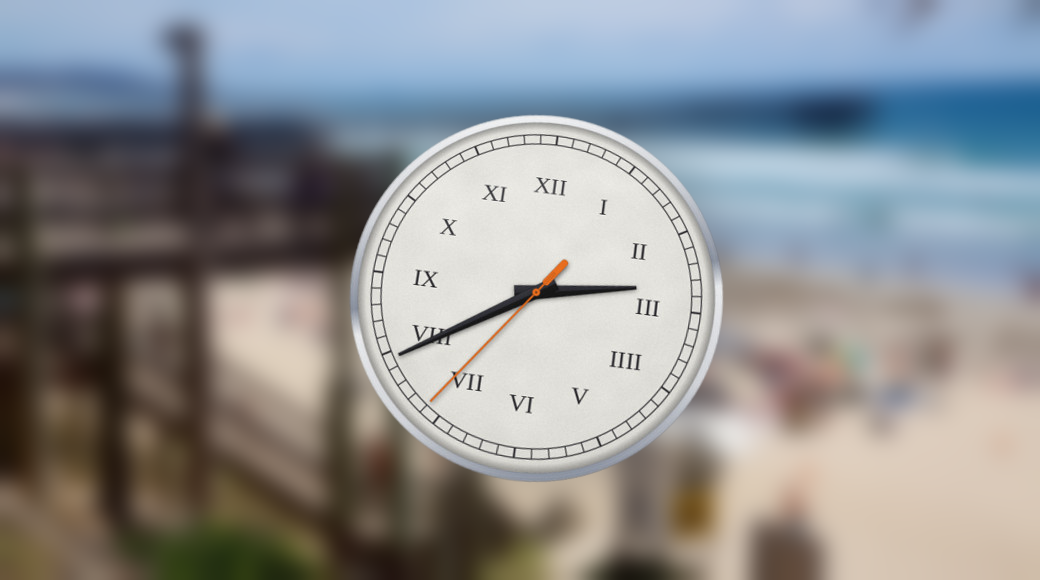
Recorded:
2.39.36
